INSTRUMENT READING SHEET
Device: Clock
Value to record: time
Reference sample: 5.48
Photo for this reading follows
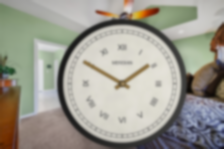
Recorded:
1.50
